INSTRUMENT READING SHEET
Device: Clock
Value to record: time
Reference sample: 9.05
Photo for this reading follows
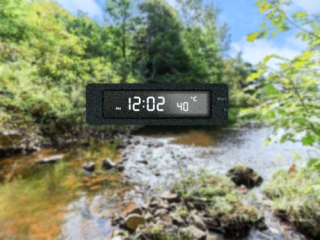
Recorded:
12.02
